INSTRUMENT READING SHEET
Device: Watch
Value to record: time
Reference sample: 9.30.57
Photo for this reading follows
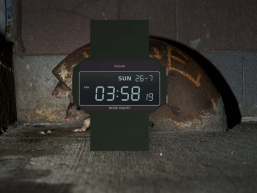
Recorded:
3.58.19
